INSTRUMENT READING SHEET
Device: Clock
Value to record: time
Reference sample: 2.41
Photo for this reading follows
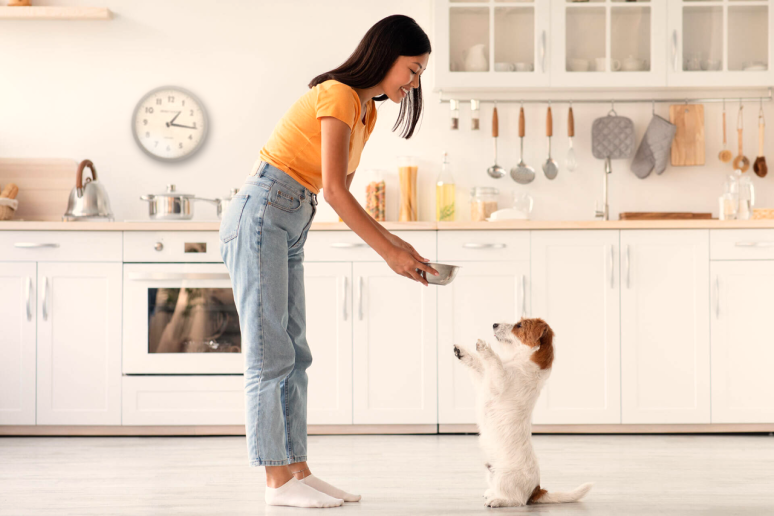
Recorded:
1.16
